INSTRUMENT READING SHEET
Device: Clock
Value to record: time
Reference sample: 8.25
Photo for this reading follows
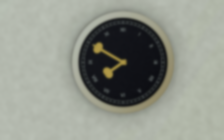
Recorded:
7.50
